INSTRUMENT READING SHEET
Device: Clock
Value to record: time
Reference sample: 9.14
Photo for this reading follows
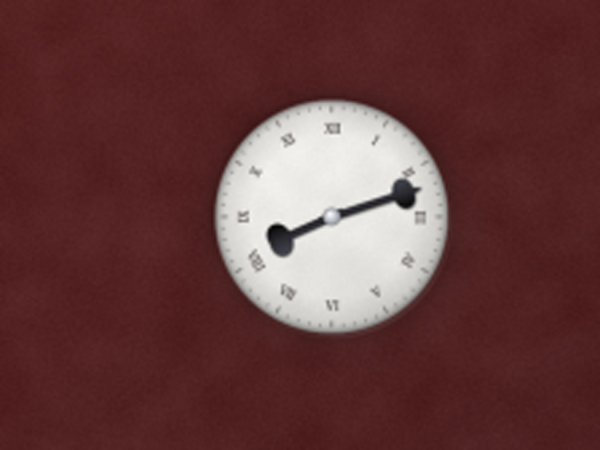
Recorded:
8.12
